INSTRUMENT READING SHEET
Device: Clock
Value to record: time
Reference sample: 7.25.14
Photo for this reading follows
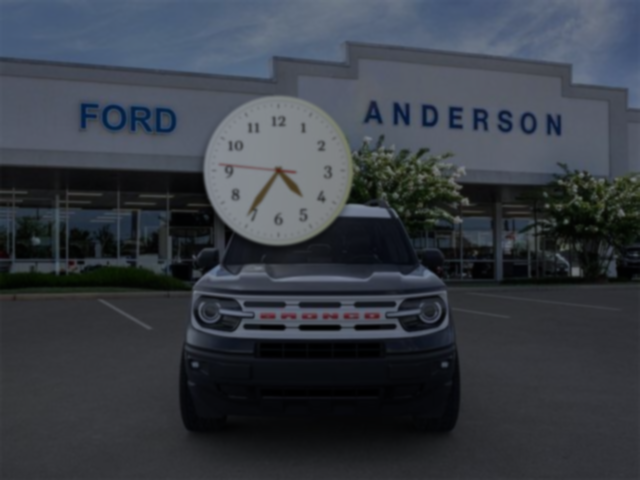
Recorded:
4.35.46
